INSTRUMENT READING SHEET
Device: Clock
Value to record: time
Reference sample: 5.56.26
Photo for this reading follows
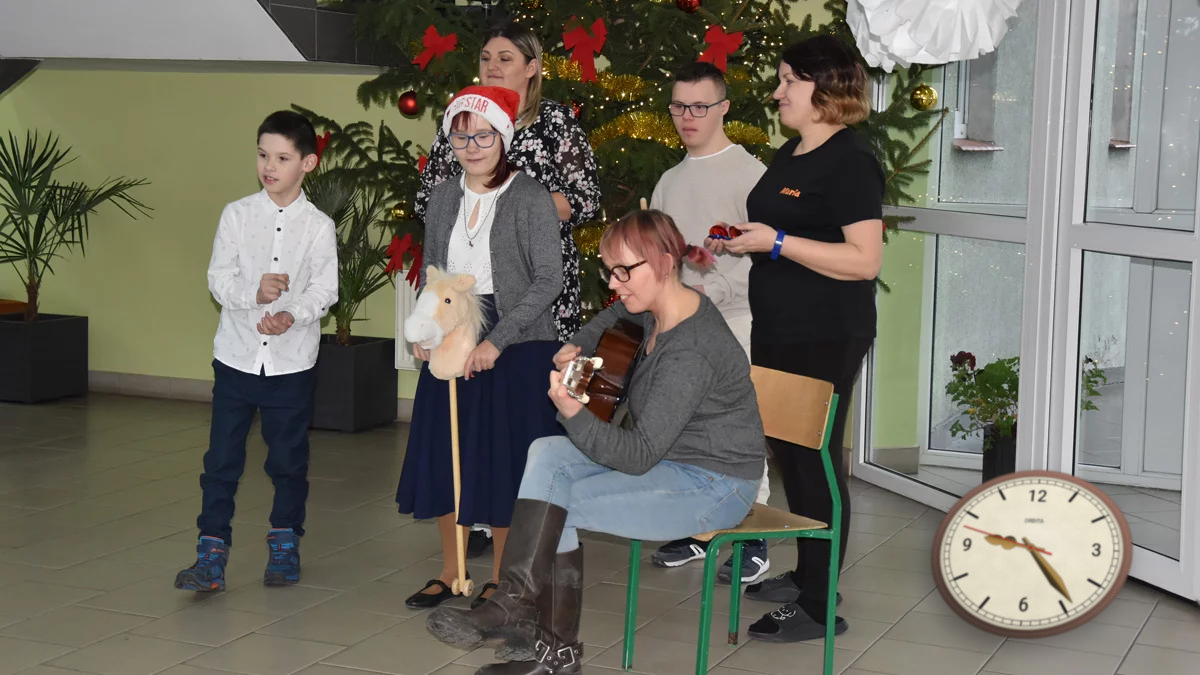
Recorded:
9.23.48
